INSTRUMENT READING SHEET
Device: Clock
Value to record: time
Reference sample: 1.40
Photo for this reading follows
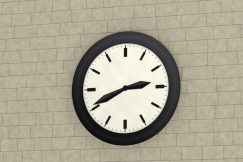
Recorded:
2.41
